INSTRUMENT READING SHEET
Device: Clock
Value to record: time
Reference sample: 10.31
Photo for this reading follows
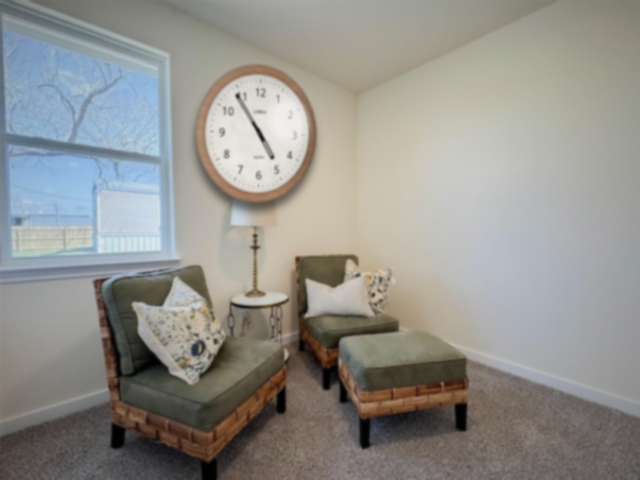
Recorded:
4.54
